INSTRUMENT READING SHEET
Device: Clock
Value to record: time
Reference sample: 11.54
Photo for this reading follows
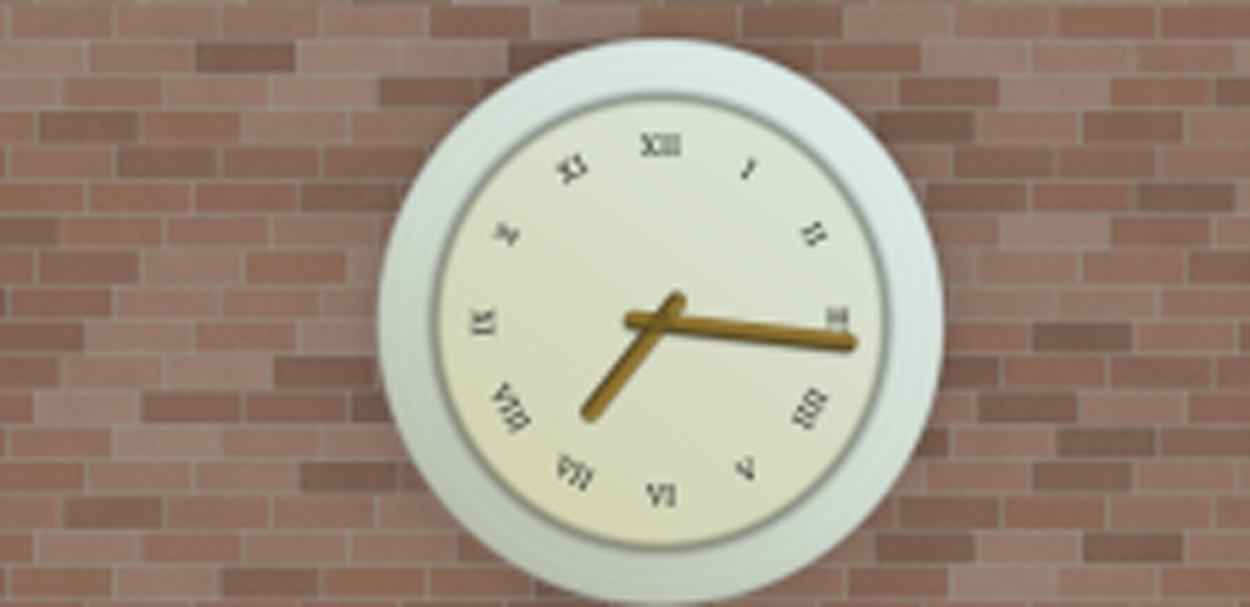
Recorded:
7.16
